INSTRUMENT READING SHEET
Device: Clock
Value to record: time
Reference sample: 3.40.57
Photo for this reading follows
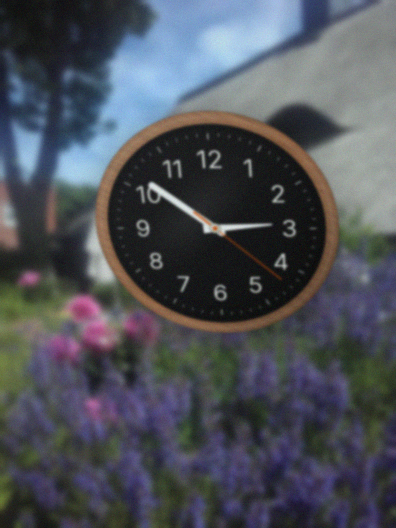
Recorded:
2.51.22
